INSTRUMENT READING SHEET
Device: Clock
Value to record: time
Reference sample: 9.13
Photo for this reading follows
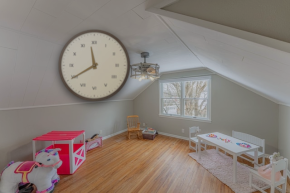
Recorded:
11.40
